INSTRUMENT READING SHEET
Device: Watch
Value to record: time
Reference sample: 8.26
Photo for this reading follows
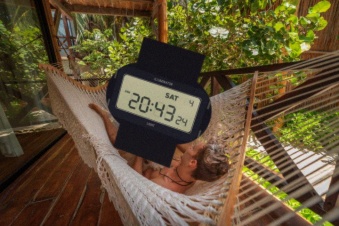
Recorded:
20.43
